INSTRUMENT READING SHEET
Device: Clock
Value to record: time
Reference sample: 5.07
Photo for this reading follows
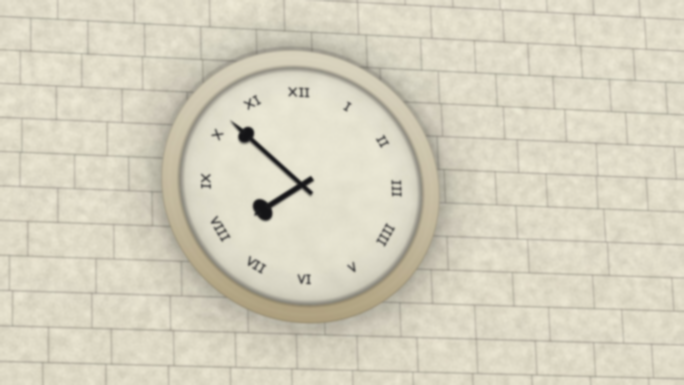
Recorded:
7.52
